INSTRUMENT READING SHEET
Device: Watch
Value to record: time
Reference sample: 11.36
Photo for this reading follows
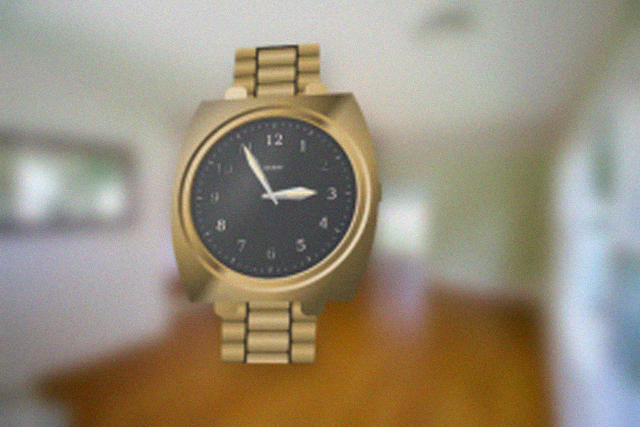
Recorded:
2.55
